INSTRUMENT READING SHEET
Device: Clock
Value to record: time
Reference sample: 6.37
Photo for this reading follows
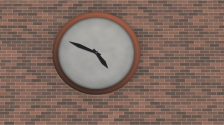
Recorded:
4.49
